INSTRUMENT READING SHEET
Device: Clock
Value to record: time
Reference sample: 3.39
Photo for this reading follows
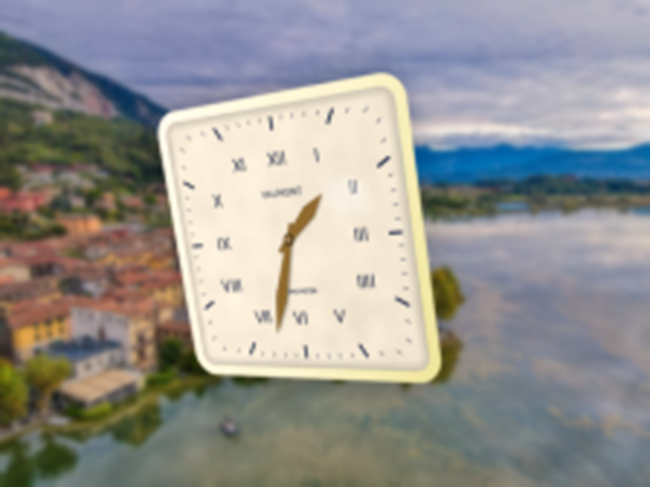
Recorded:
1.33
